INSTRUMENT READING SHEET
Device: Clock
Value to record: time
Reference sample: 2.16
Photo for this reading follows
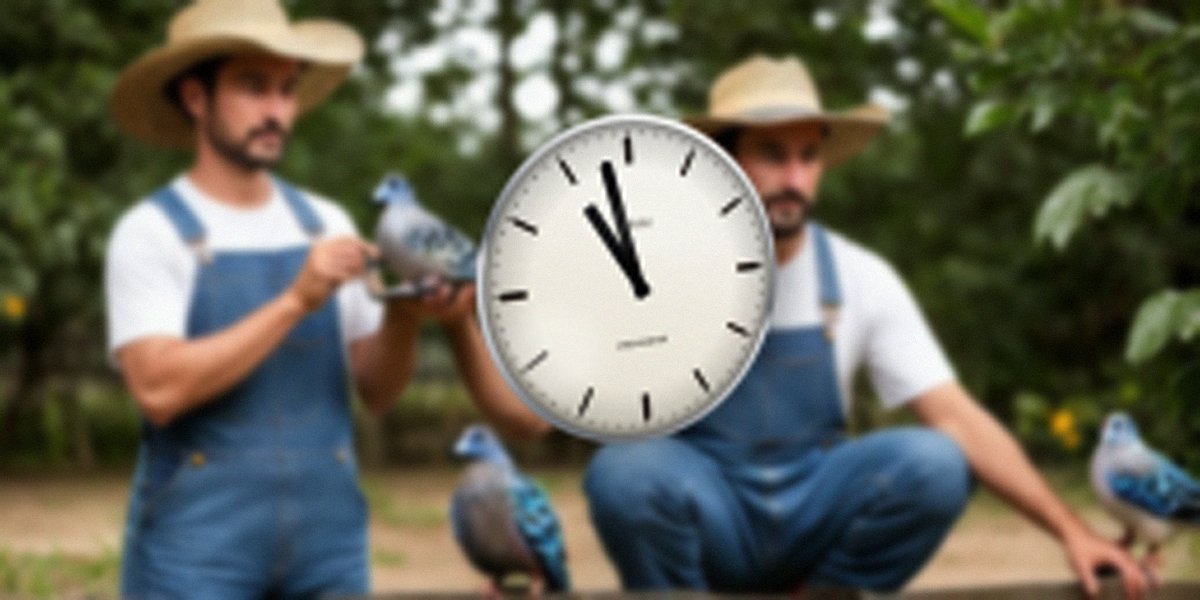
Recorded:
10.58
